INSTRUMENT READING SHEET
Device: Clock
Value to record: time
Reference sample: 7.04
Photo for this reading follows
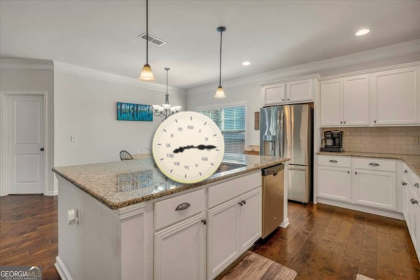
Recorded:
8.14
